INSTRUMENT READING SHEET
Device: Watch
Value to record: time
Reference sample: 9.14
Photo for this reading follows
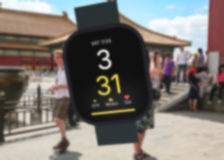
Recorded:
3.31
